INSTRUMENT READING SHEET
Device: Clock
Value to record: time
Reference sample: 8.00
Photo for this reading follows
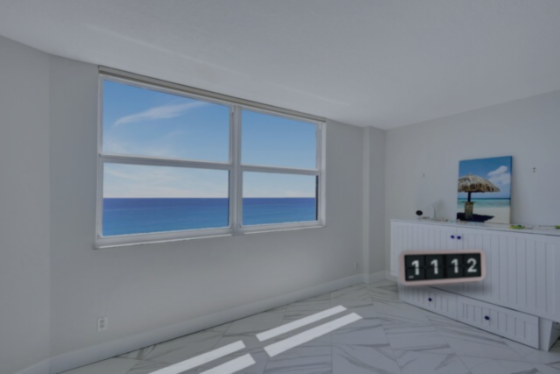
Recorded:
11.12
